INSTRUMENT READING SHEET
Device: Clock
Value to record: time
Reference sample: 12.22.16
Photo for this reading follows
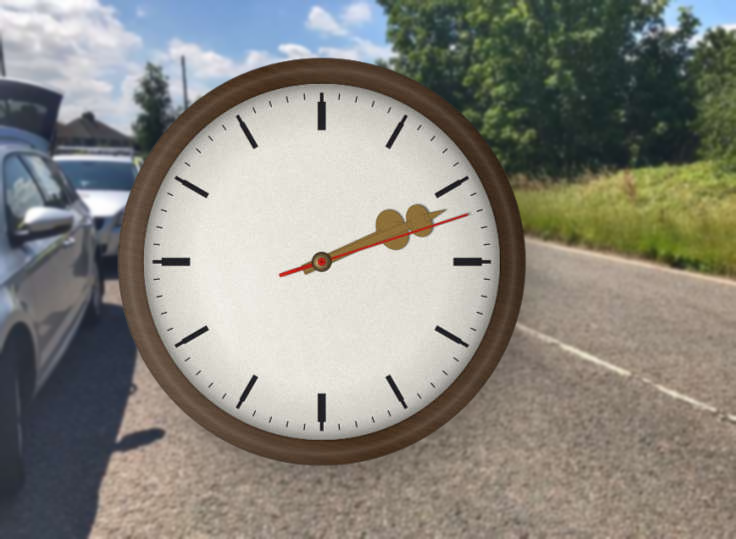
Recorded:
2.11.12
